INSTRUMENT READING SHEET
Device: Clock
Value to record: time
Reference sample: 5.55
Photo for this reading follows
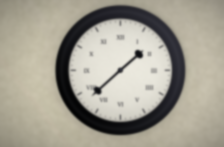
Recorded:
1.38
